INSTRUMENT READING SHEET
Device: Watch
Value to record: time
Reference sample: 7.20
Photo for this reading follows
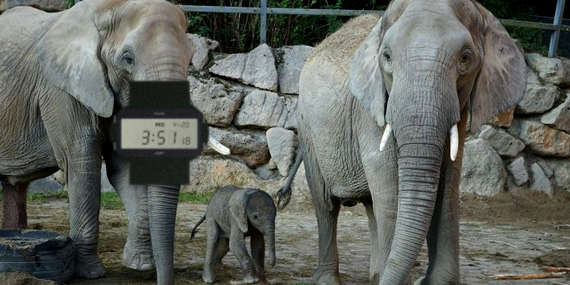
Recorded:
3.51
